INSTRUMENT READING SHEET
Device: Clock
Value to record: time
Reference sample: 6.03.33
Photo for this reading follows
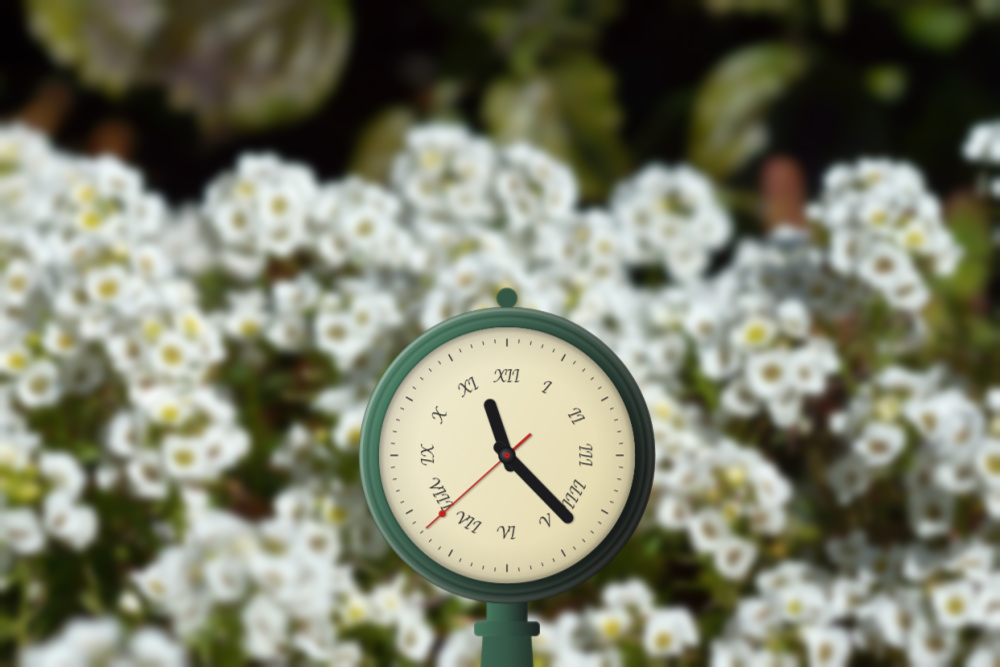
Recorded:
11.22.38
